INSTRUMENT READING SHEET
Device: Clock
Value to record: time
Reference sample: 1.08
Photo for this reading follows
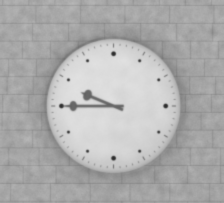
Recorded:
9.45
